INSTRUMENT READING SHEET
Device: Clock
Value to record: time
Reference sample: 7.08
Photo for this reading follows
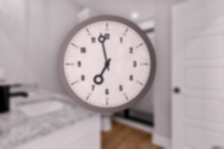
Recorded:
6.58
